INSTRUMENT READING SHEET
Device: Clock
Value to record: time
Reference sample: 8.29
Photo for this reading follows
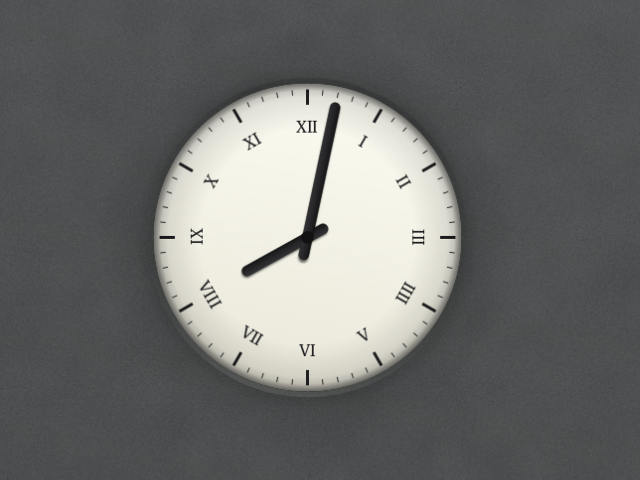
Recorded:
8.02
